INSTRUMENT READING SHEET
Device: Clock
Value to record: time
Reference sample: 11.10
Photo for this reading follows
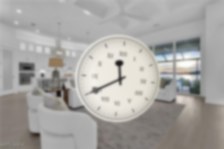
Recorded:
11.40
